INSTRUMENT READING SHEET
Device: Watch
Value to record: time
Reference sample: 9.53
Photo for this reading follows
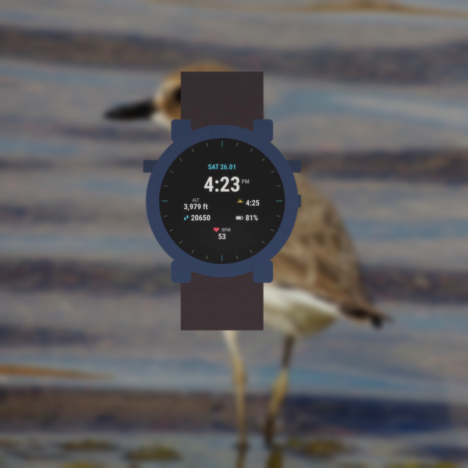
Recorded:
4.23
